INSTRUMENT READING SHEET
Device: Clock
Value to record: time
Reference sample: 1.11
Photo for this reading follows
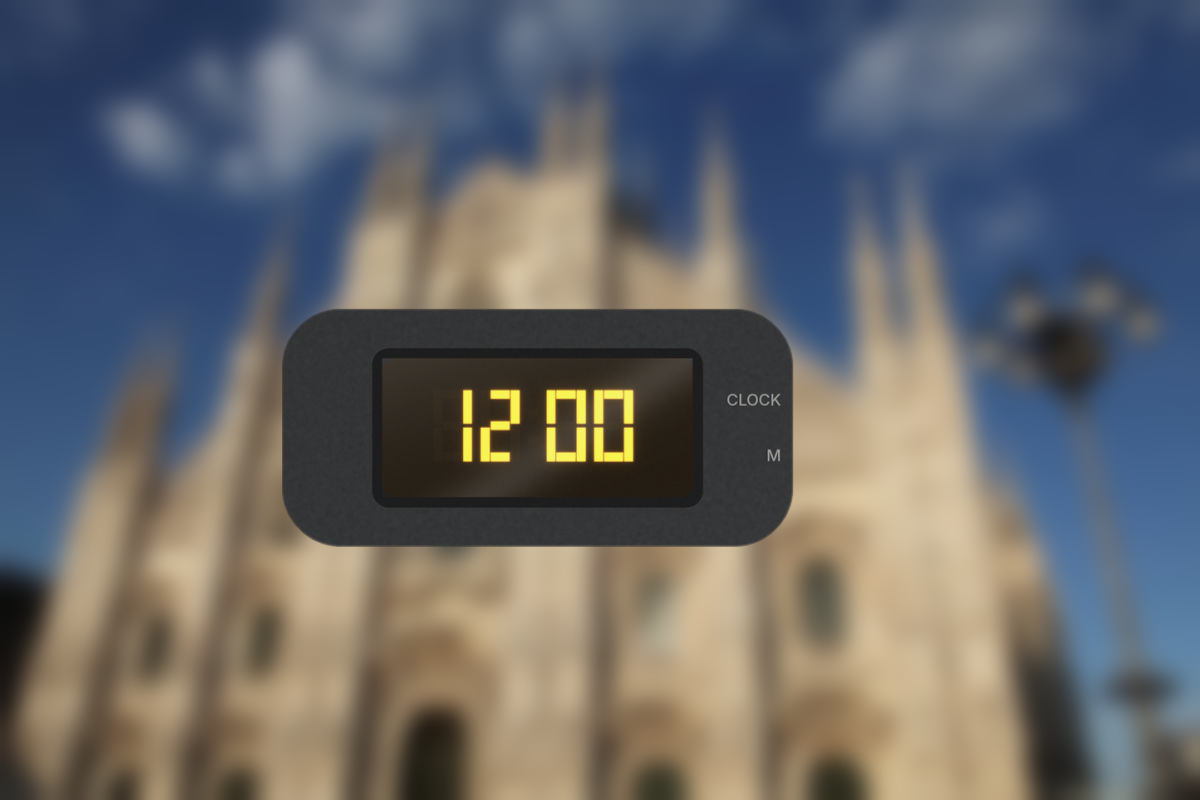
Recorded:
12.00
